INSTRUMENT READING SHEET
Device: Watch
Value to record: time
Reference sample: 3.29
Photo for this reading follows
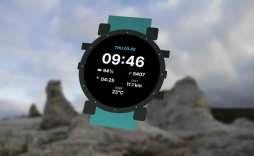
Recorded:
9.46
